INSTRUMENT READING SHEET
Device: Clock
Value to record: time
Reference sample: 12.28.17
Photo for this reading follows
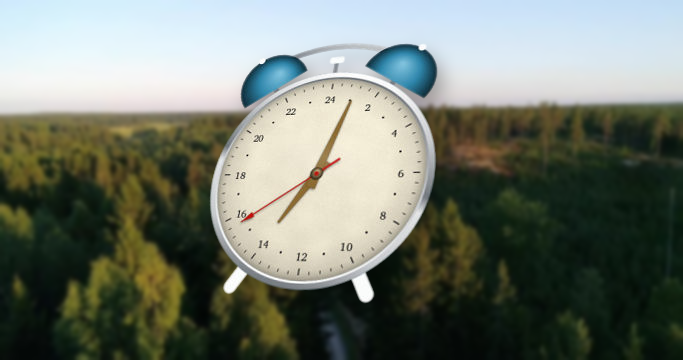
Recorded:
14.02.39
